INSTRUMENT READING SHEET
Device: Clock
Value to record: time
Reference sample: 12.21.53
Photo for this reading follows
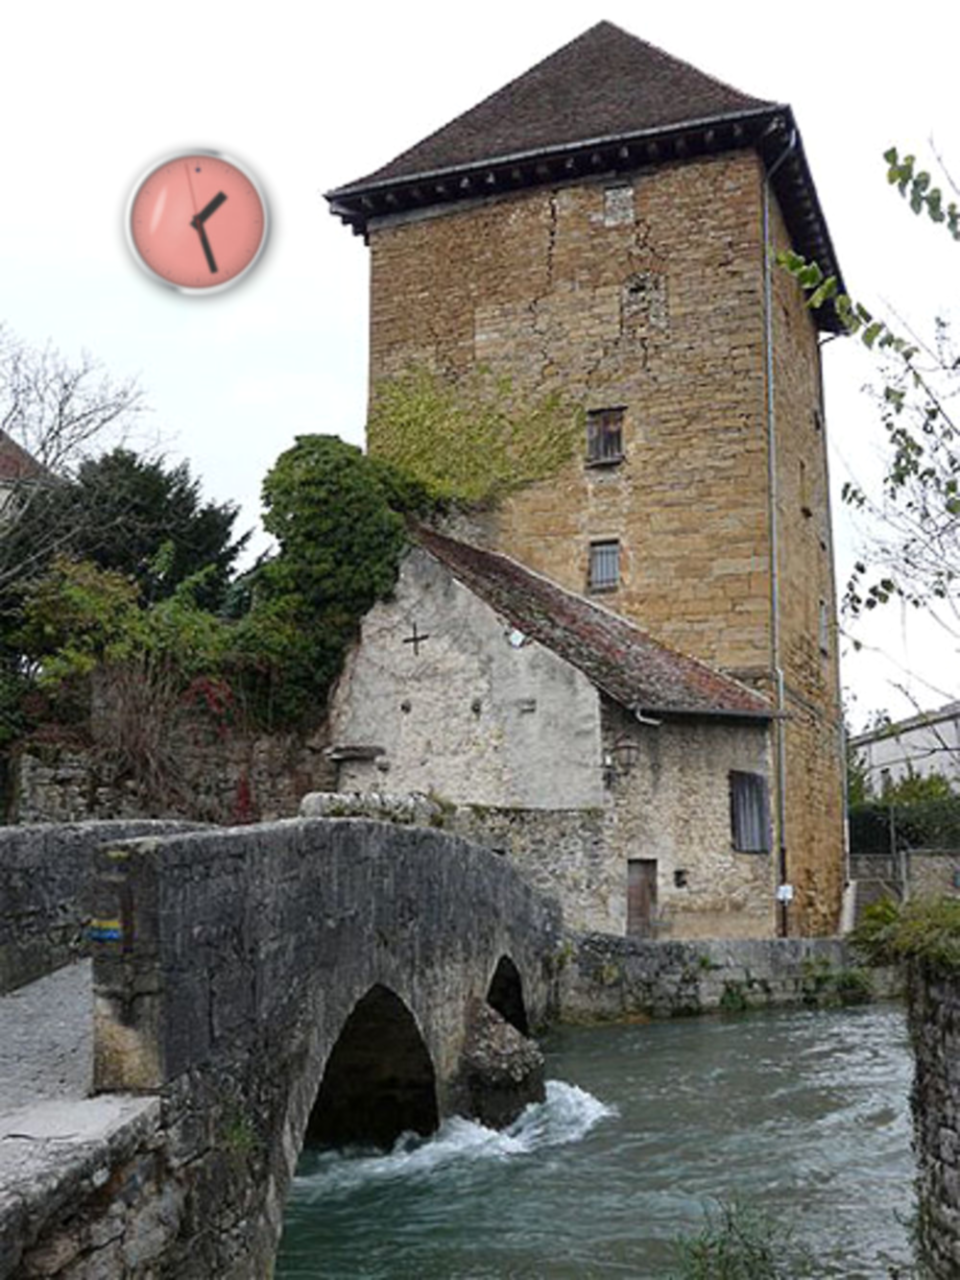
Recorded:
1.26.58
